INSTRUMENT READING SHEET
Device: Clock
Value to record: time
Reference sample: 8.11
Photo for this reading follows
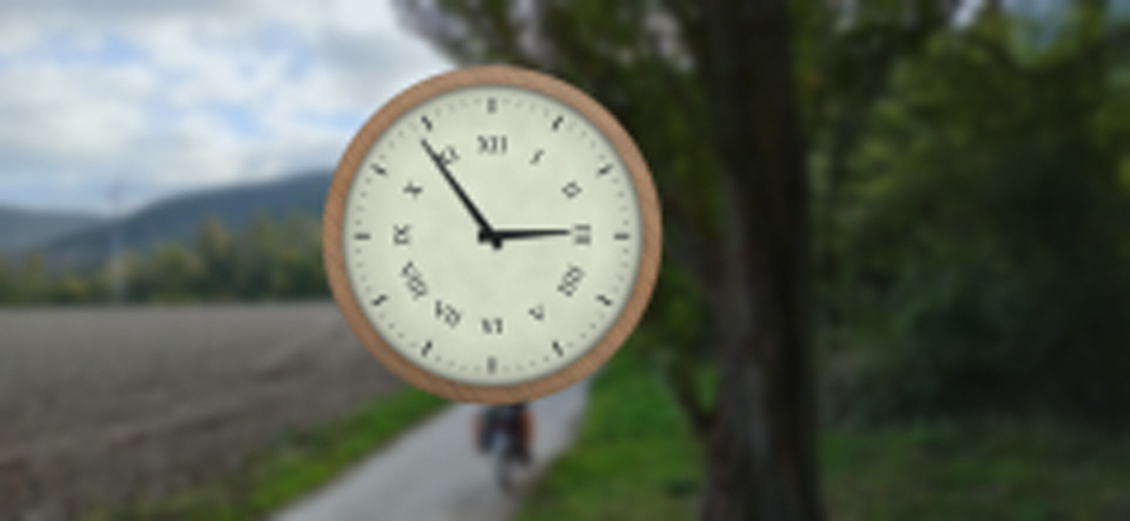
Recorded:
2.54
